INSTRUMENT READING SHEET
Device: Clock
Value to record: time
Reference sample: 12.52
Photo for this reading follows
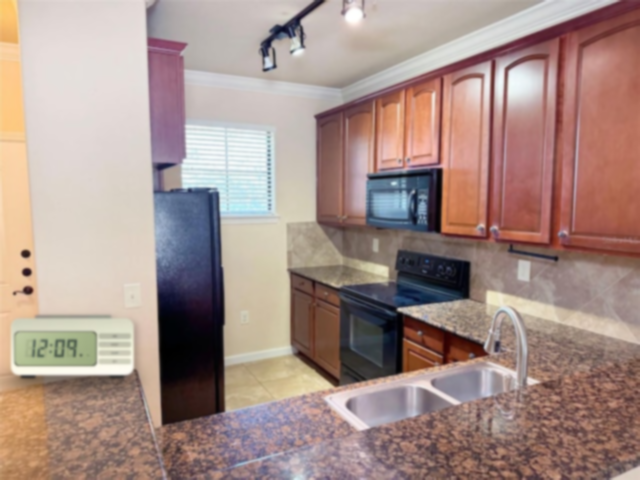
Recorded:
12.09
